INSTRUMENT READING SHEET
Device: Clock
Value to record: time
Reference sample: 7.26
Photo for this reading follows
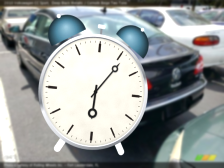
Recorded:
6.06
